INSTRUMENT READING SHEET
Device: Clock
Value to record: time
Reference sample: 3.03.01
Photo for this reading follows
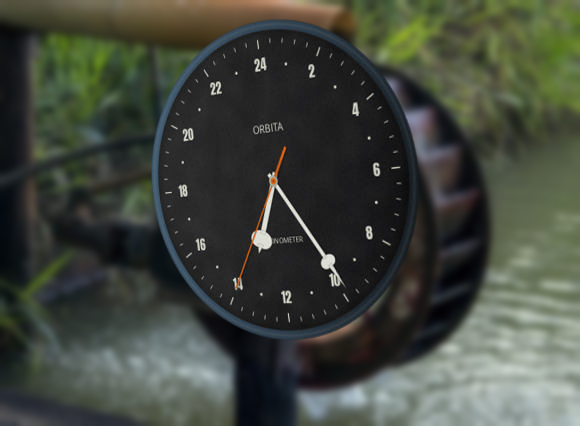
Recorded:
13.24.35
